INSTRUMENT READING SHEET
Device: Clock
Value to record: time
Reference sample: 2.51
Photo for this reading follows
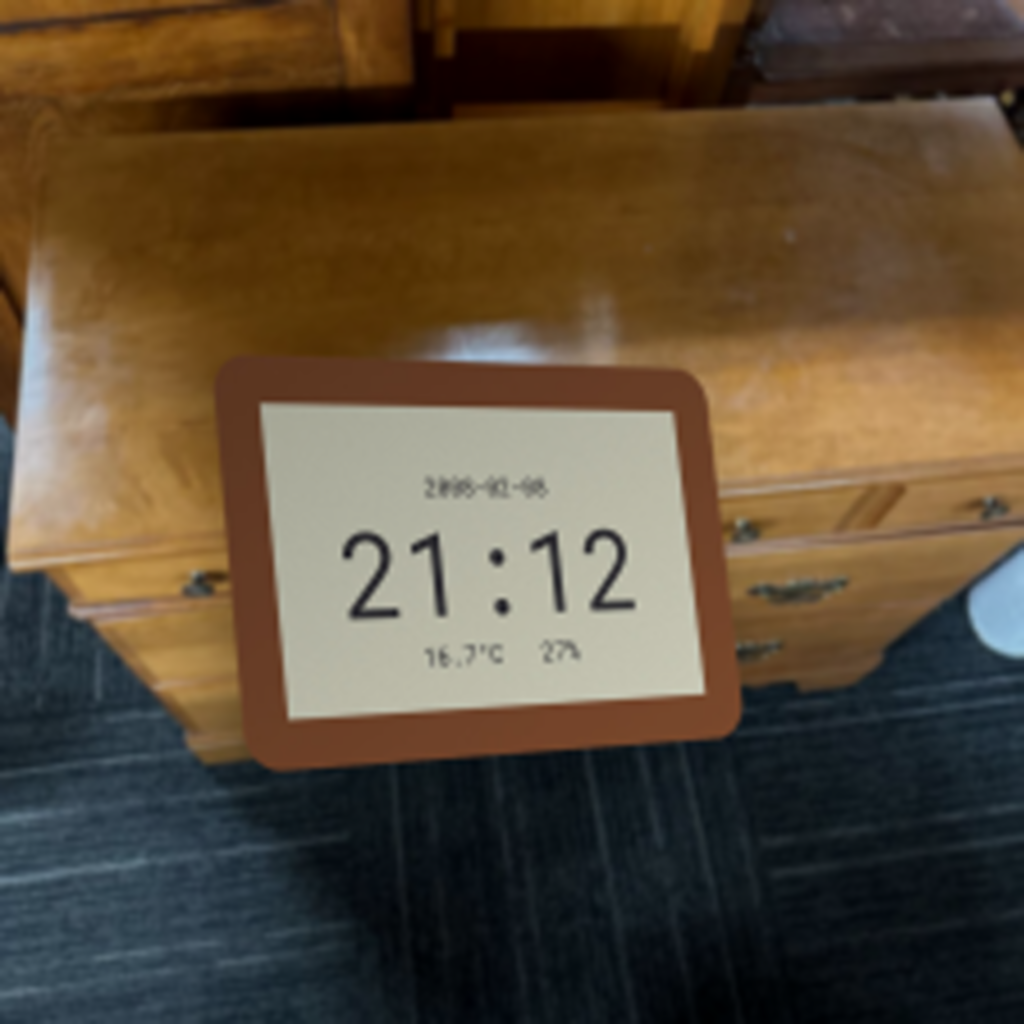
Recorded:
21.12
